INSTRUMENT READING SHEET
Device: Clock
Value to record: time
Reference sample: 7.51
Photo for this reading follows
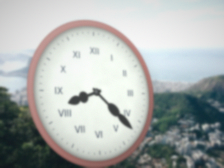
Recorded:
8.22
